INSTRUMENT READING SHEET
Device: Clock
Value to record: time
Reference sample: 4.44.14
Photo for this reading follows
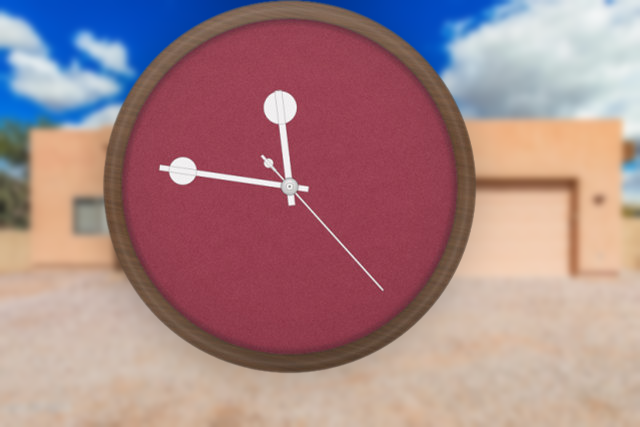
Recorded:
11.46.23
